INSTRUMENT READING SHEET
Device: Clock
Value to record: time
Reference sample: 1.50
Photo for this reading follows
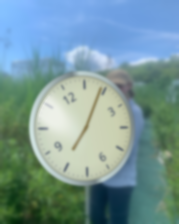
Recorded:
8.09
